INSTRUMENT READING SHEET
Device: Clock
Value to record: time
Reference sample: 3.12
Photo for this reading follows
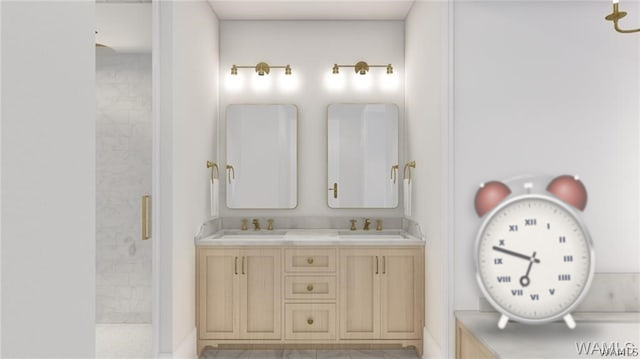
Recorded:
6.48
